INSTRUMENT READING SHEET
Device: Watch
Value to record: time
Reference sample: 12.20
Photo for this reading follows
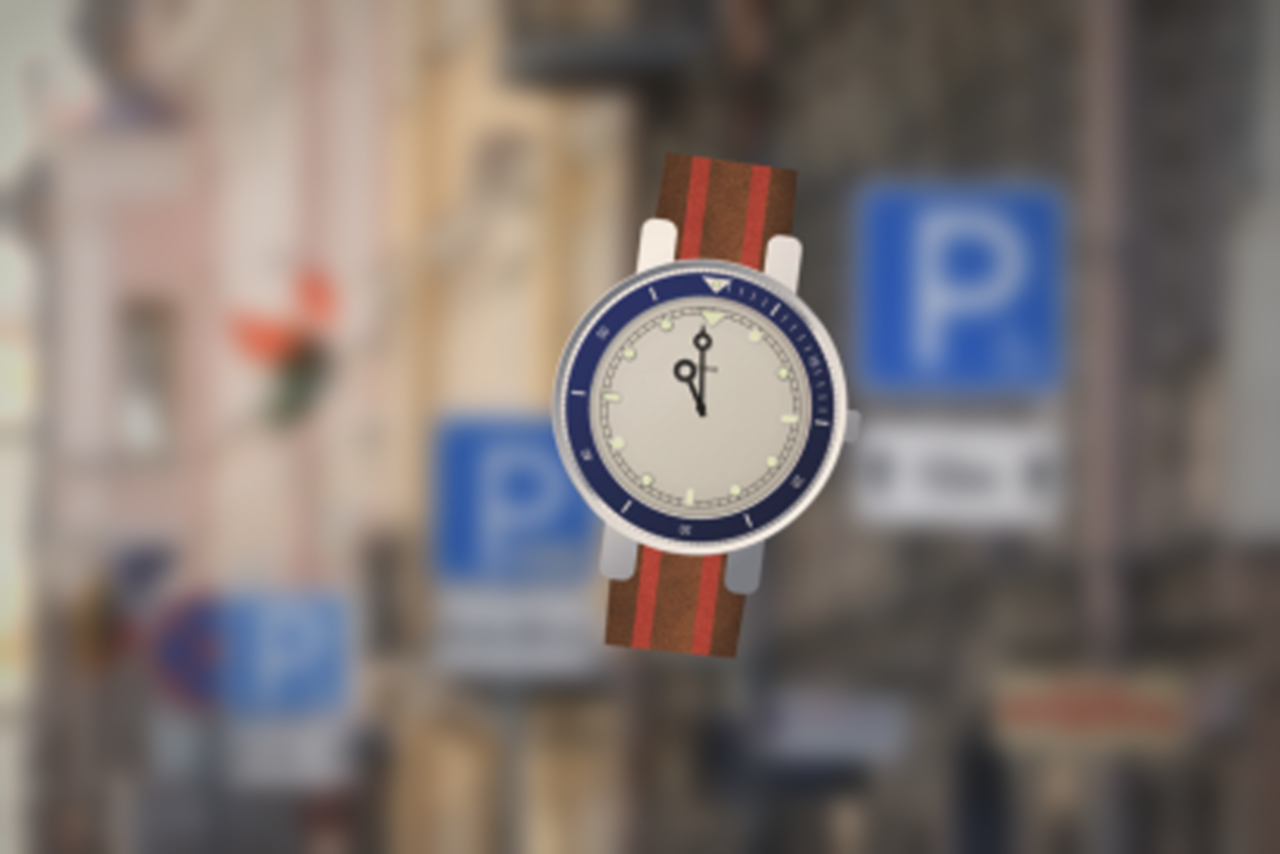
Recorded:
10.59
